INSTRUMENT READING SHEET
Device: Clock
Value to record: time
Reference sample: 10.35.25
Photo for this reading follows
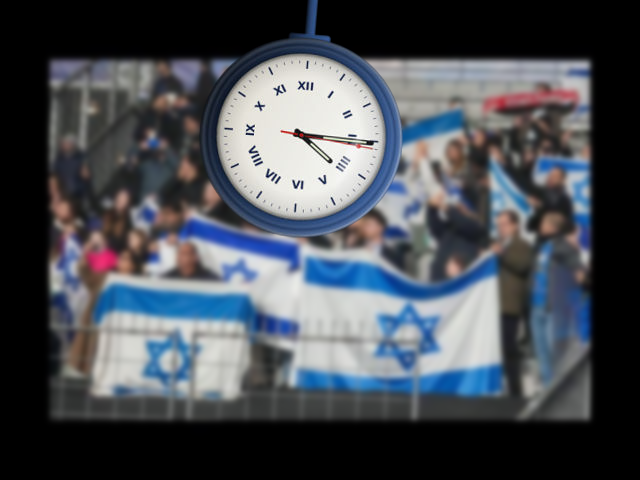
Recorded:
4.15.16
